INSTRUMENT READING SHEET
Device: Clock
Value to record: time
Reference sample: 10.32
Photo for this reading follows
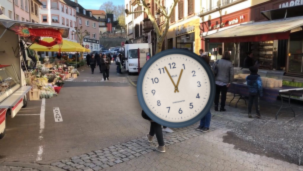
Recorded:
12.57
